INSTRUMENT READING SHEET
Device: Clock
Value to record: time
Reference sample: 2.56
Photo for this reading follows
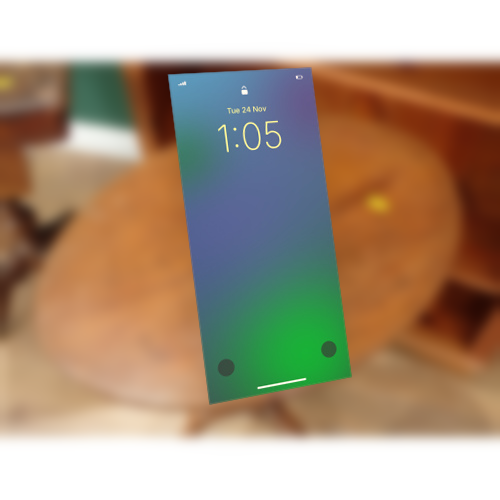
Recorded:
1.05
